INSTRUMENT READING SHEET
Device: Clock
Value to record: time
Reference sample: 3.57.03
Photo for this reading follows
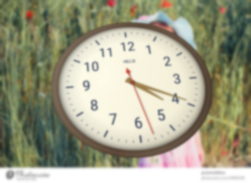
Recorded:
4.19.28
